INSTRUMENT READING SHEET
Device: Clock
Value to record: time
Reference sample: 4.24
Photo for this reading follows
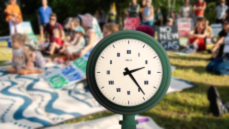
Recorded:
2.24
